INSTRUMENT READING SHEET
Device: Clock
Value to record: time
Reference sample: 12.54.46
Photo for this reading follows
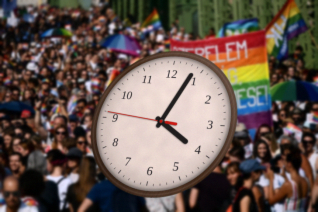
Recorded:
4.03.46
